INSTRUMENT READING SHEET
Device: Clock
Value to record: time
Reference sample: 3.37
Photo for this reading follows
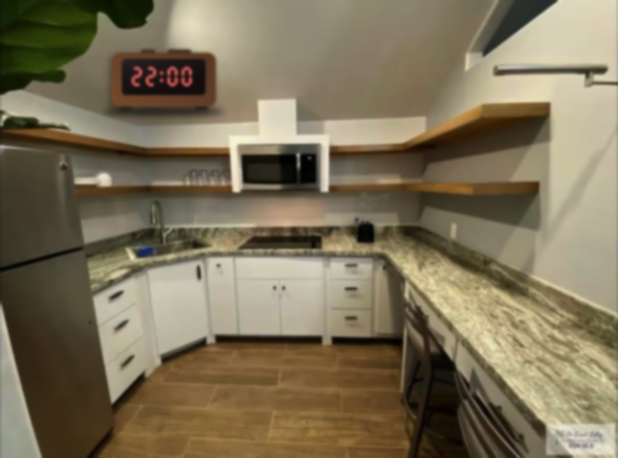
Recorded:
22.00
